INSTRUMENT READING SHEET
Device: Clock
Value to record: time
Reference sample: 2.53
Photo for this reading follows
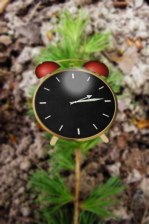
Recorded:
2.14
